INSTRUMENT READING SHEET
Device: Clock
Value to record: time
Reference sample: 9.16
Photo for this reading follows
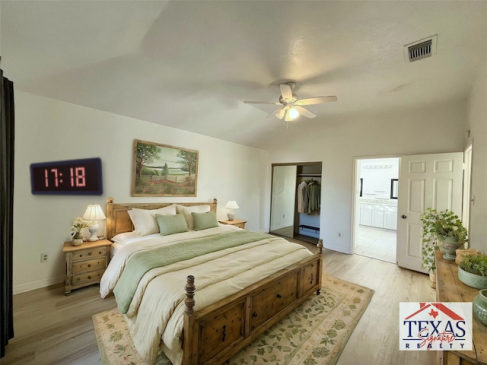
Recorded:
17.18
